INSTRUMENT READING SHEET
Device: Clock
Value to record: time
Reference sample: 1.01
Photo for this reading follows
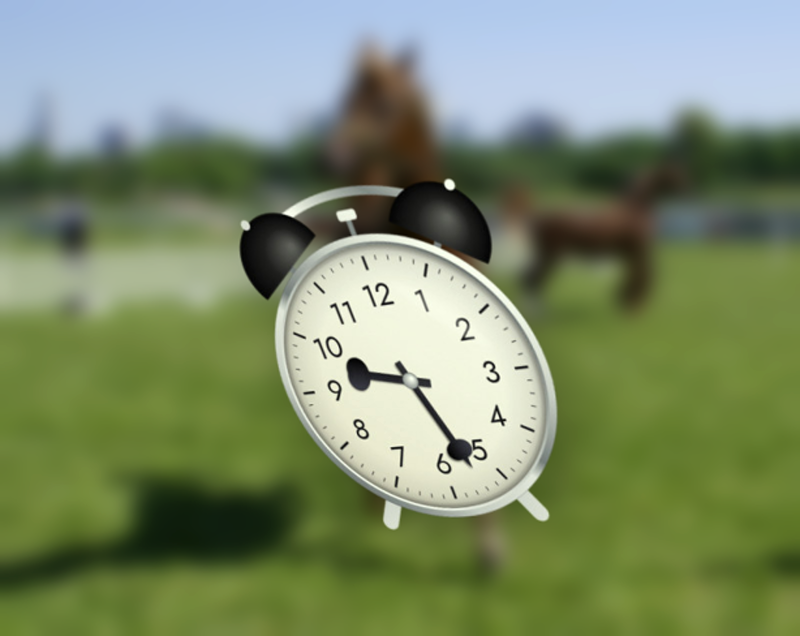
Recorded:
9.27
